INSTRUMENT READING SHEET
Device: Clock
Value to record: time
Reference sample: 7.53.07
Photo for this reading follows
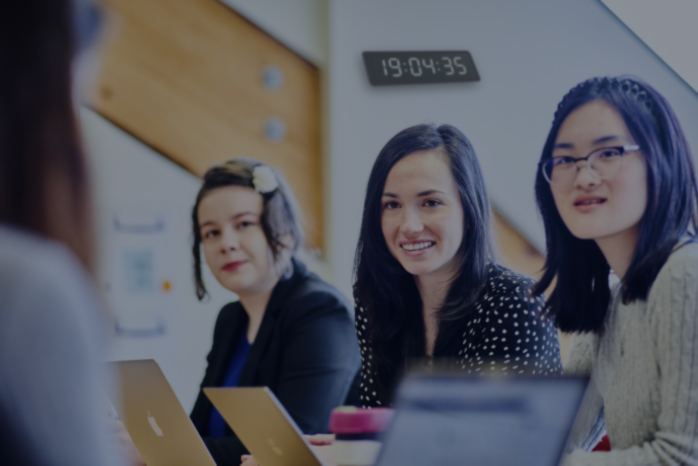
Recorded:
19.04.35
